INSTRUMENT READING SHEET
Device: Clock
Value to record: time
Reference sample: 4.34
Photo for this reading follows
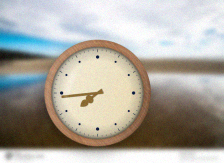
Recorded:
7.44
